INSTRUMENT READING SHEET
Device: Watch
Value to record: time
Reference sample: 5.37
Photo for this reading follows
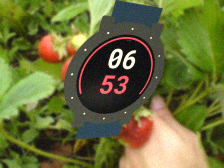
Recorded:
6.53
